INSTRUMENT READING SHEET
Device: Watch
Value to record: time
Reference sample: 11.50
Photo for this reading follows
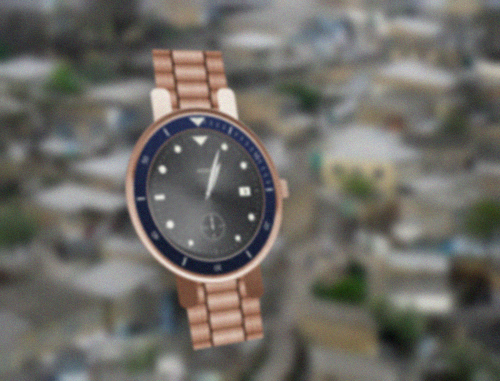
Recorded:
1.04
